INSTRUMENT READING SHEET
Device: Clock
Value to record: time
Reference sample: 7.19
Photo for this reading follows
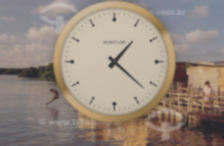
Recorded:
1.22
